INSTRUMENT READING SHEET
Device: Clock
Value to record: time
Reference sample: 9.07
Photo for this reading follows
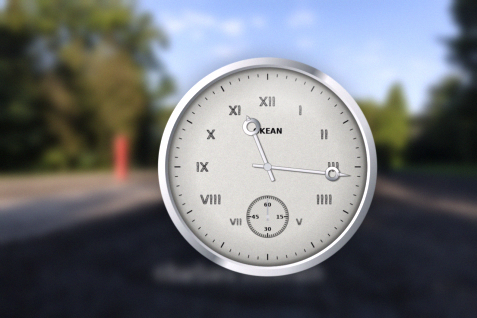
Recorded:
11.16
